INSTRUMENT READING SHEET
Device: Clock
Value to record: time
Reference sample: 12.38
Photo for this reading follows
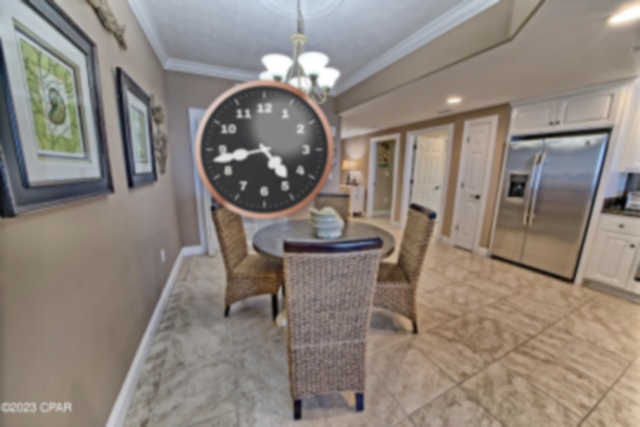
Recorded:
4.43
